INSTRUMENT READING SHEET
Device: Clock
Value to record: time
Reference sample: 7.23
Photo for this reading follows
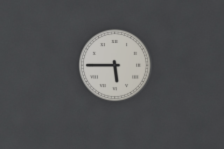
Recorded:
5.45
